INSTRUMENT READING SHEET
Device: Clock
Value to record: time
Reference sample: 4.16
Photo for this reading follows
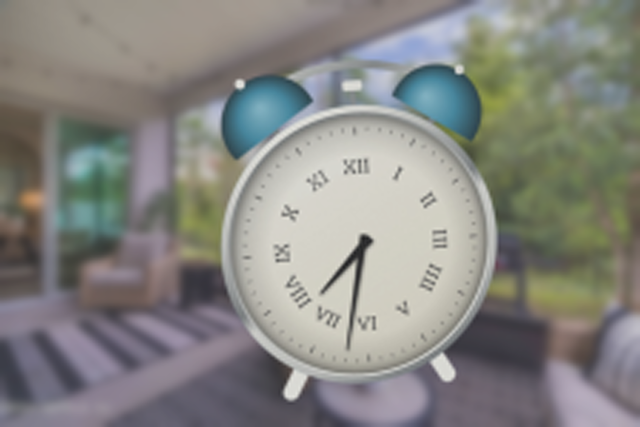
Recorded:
7.32
